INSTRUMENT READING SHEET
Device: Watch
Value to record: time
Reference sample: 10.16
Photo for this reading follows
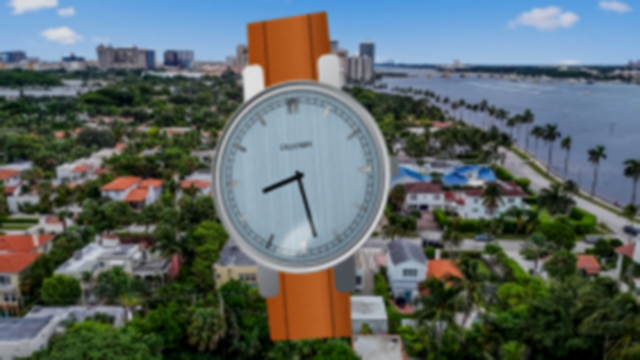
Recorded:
8.28
